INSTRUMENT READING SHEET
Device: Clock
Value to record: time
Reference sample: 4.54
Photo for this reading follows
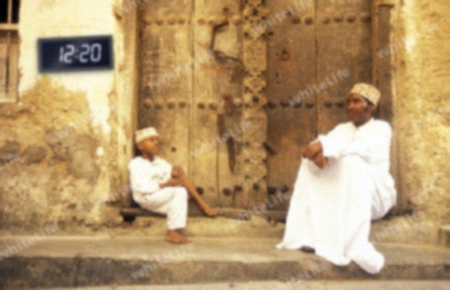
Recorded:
12.20
